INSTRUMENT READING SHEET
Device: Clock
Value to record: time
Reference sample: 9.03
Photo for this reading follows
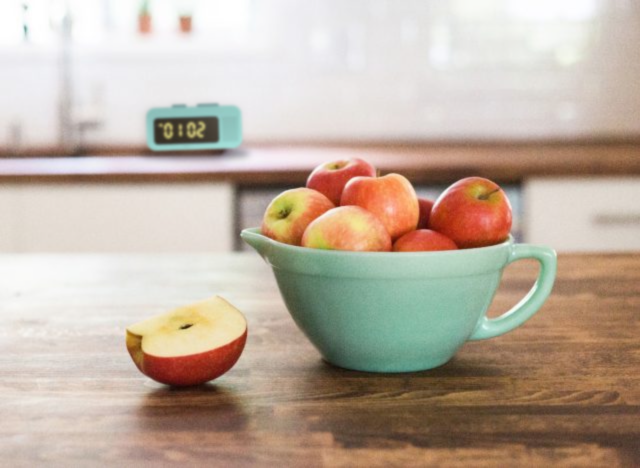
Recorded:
1.02
